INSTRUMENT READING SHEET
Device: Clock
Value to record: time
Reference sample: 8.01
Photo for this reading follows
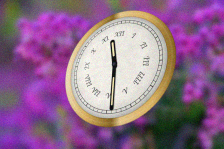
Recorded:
11.29
